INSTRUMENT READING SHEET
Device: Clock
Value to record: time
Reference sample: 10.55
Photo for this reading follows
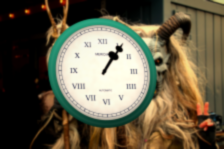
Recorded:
1.06
